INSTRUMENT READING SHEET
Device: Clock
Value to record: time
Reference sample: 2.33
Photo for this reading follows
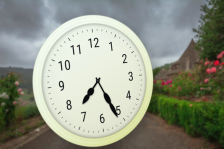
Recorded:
7.26
